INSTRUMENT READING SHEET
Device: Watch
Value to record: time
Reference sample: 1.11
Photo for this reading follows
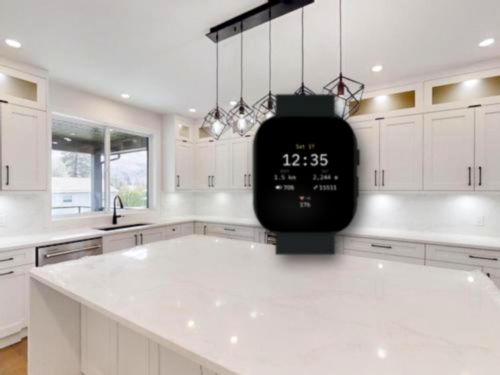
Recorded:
12.35
